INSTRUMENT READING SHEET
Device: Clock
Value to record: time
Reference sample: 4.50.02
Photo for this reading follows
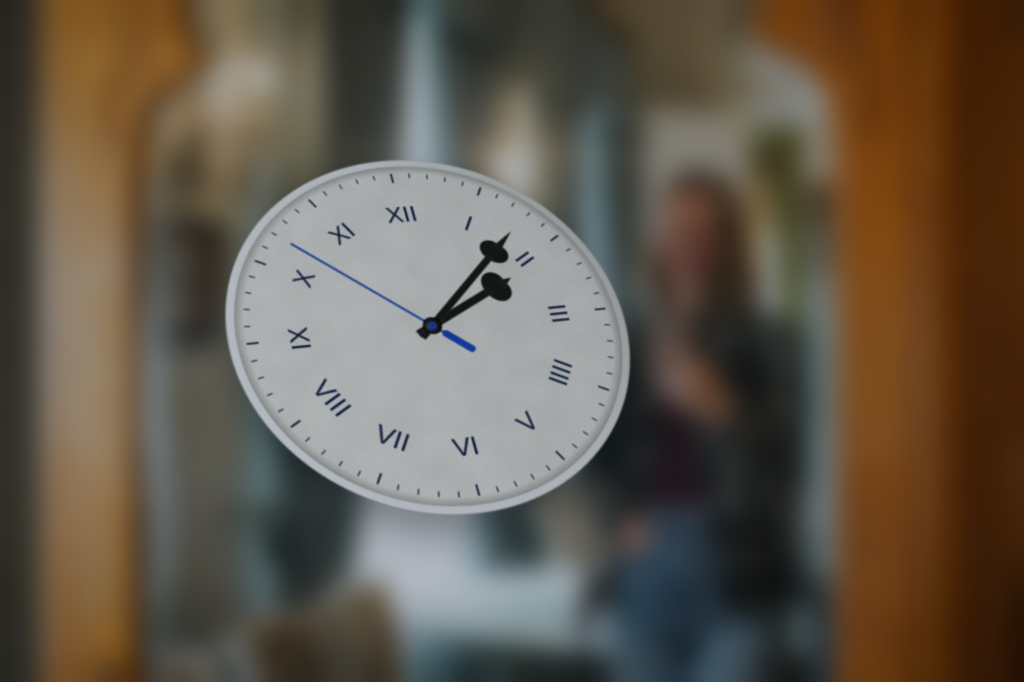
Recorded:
2.07.52
